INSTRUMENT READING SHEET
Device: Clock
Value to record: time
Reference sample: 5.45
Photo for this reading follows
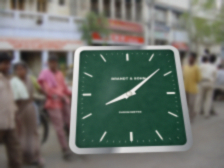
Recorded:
8.08
